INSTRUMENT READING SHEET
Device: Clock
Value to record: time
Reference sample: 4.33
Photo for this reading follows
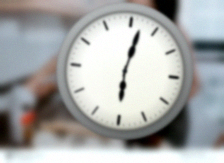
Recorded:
6.02
